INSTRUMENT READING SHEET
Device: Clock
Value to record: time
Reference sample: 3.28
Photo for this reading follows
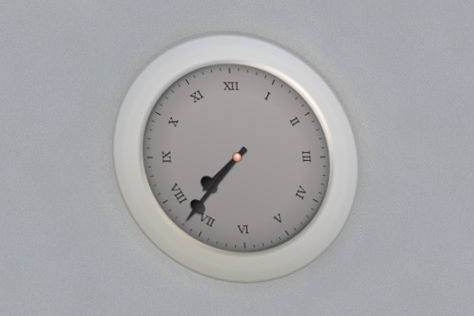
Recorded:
7.37
